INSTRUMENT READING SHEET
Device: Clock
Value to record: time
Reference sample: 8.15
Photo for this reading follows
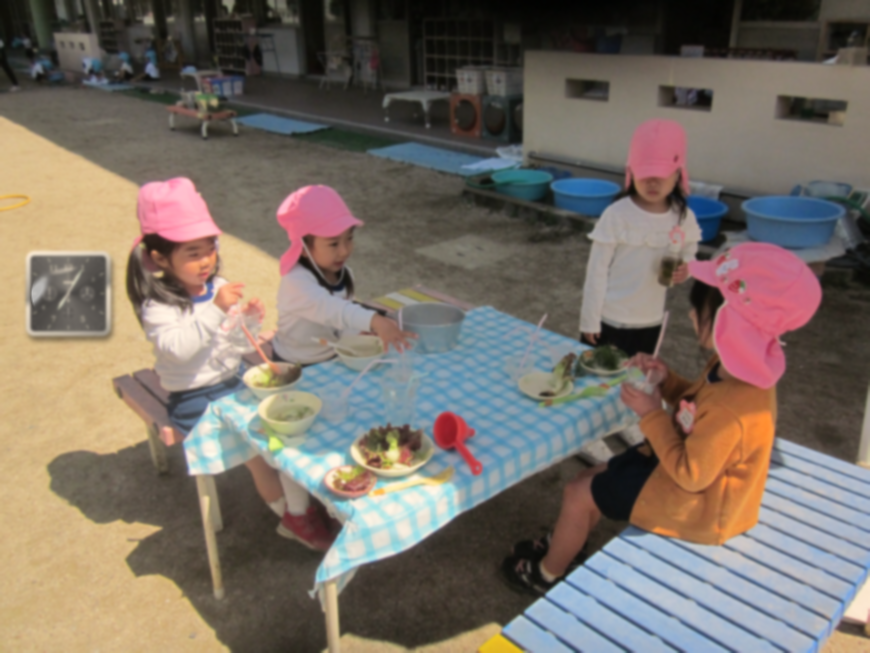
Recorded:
7.05
